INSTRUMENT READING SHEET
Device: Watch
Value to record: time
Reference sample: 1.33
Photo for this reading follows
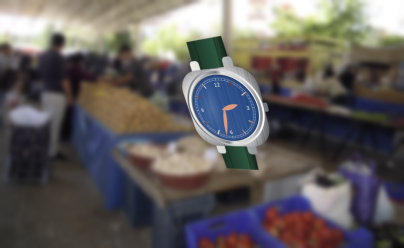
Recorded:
2.32
